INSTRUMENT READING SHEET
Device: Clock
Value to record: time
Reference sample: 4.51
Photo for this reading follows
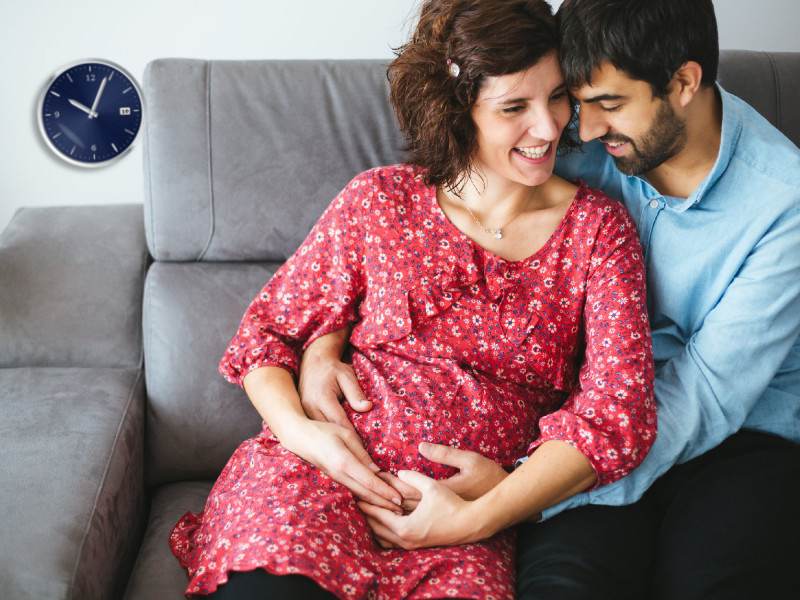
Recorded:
10.04
